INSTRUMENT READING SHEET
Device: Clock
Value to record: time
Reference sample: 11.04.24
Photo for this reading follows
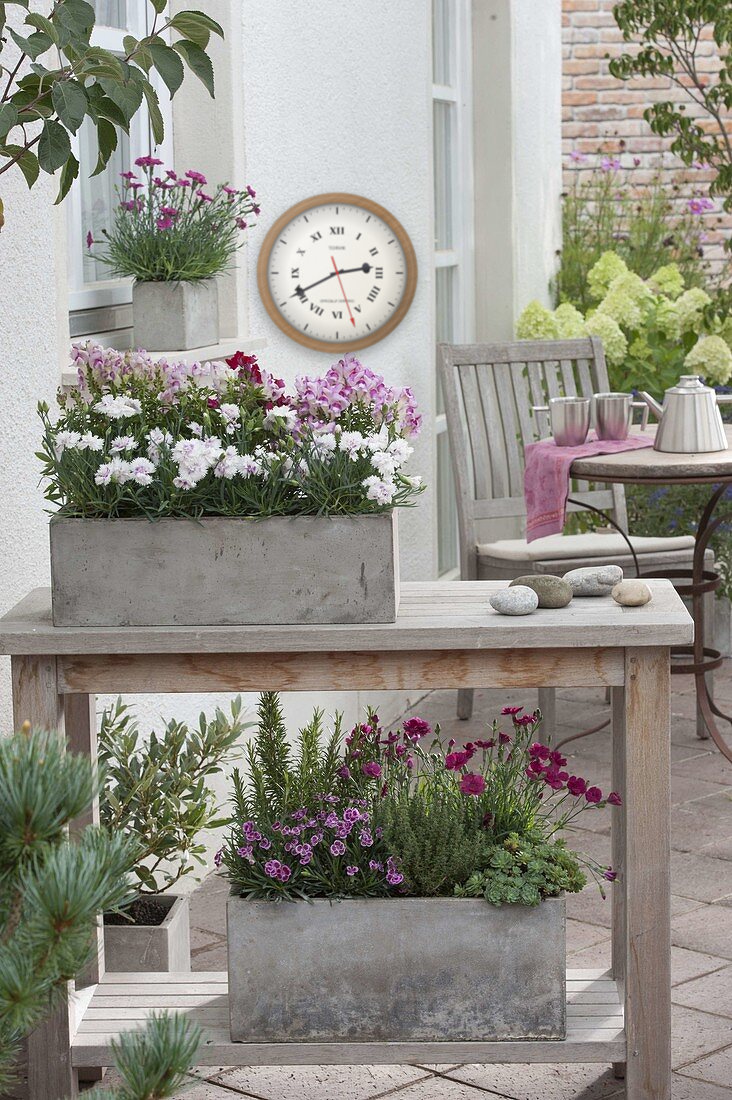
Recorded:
2.40.27
